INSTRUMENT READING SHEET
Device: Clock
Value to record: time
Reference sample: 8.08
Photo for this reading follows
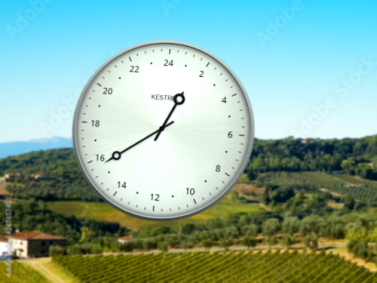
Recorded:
1.39
